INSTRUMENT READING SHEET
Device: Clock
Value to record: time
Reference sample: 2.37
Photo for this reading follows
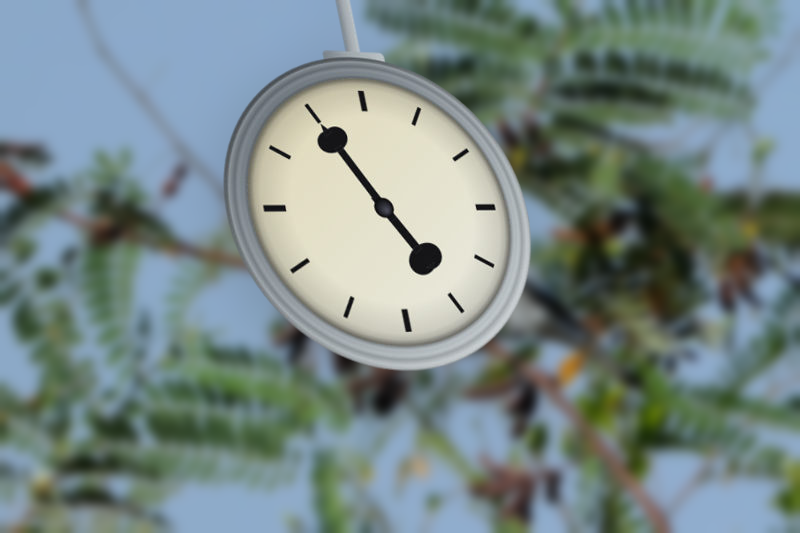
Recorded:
4.55
